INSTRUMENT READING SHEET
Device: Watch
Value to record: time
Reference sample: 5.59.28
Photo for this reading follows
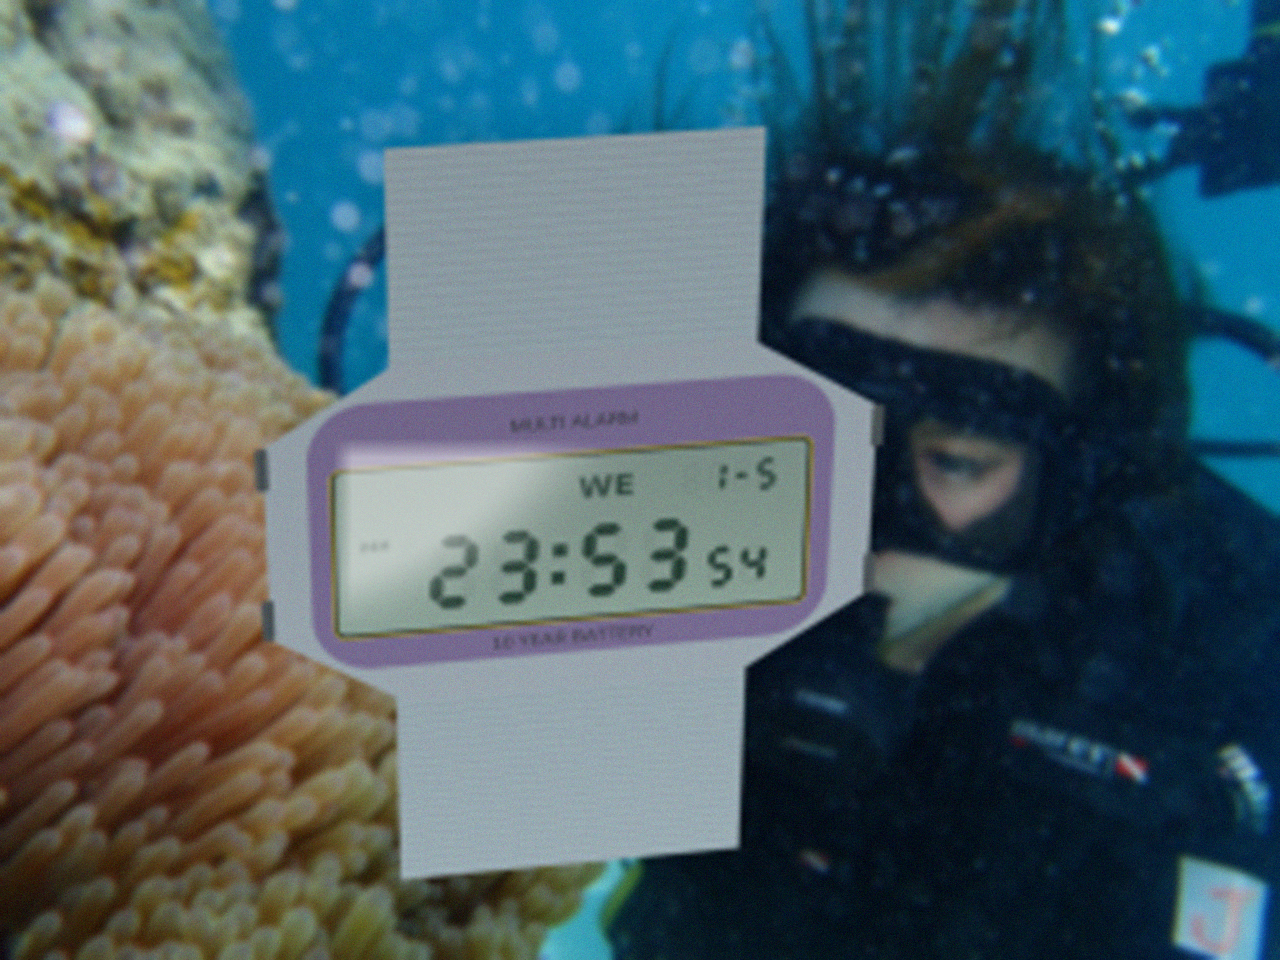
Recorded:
23.53.54
